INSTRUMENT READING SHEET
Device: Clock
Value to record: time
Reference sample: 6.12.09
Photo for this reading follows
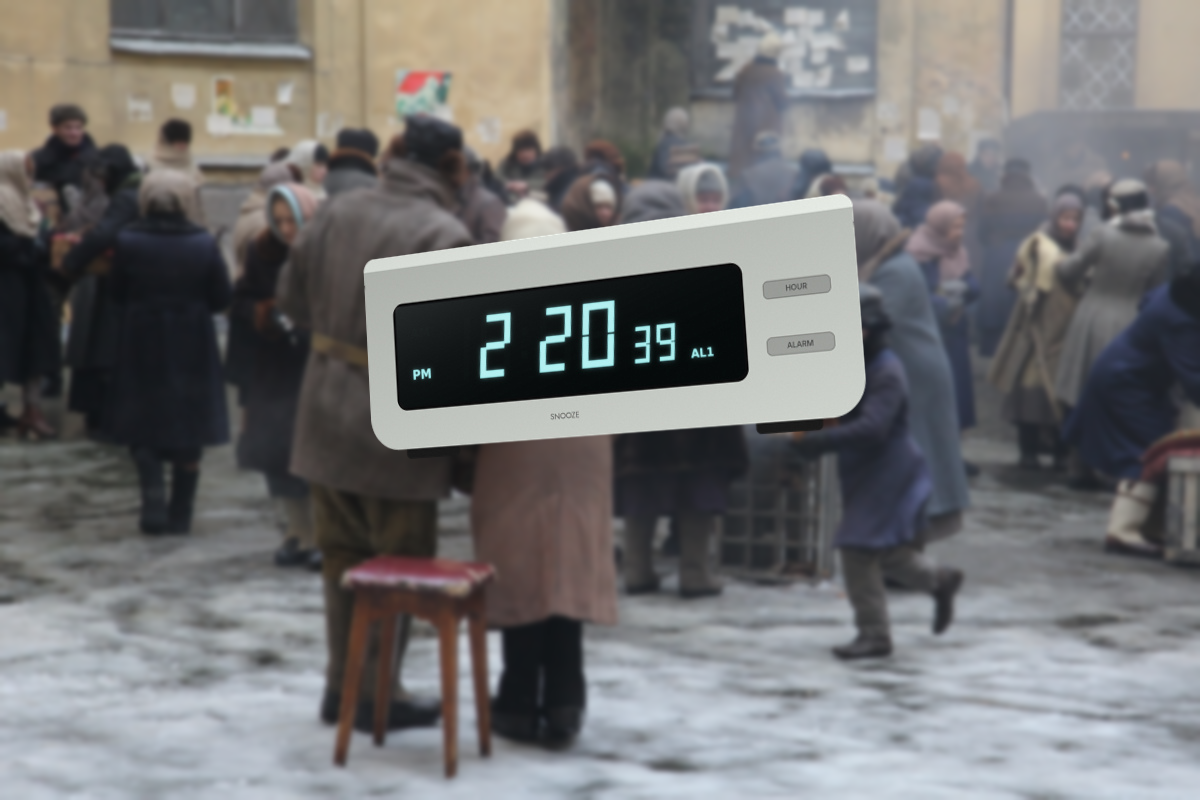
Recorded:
2.20.39
